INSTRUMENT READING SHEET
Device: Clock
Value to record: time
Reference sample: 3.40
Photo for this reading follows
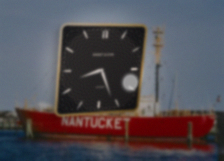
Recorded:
8.26
